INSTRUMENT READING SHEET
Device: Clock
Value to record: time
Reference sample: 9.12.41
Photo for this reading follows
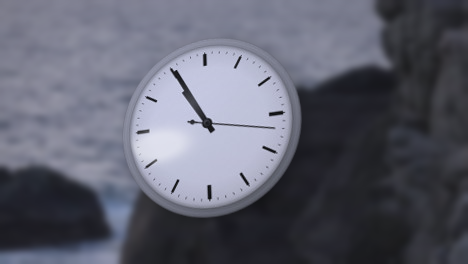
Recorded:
10.55.17
